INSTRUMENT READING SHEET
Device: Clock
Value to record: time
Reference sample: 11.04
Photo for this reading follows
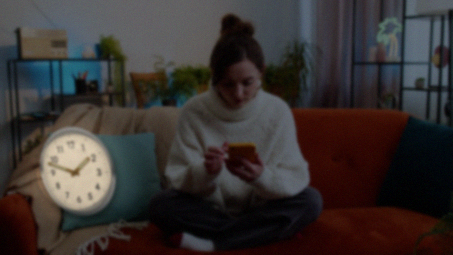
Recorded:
1.48
